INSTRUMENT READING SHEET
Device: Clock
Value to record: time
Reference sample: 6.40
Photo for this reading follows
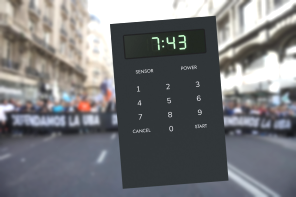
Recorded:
7.43
